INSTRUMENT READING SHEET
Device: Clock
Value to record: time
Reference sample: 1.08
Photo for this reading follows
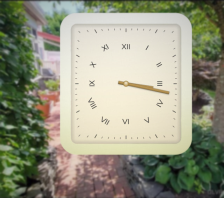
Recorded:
3.17
